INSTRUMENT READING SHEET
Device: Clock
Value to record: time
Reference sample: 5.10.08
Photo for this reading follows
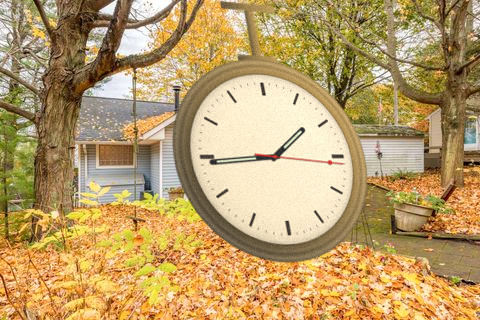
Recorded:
1.44.16
